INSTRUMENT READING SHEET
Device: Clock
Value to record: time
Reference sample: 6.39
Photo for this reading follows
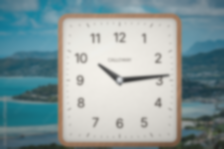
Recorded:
10.14
